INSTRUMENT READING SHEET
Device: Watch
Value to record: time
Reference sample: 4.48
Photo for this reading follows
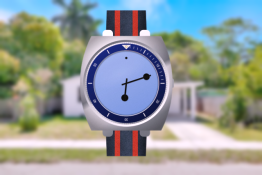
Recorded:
6.12
